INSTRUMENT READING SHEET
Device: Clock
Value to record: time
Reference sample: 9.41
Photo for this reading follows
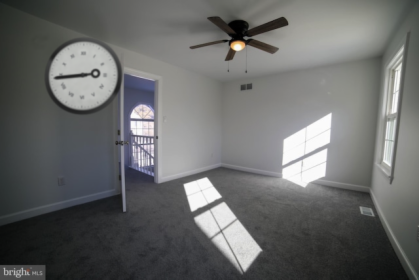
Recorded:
2.44
